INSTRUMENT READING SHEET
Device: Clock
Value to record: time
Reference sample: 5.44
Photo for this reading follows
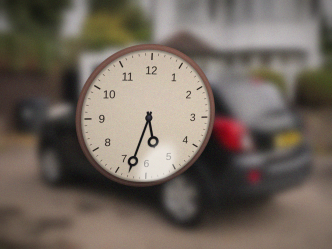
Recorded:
5.33
